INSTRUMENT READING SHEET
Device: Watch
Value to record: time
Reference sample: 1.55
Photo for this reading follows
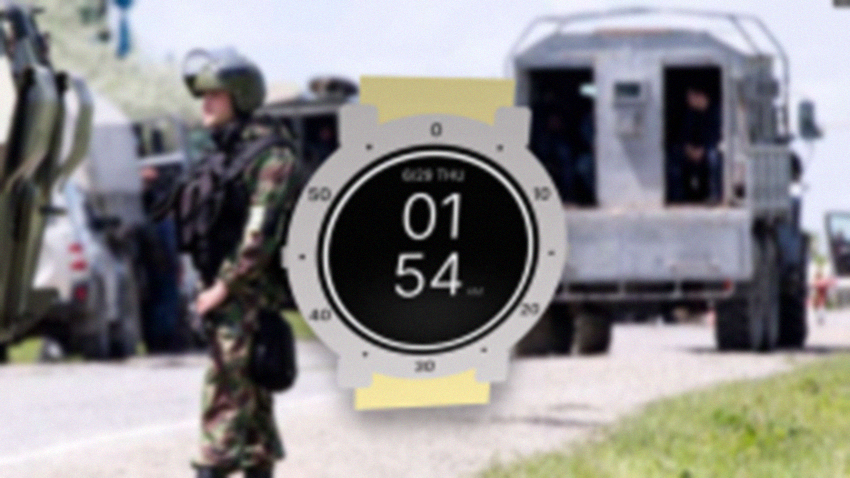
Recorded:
1.54
